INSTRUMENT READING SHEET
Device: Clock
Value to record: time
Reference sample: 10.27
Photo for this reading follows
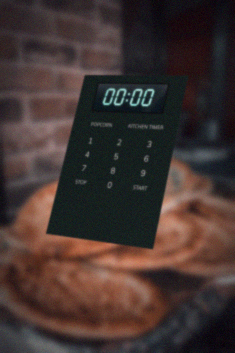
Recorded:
0.00
